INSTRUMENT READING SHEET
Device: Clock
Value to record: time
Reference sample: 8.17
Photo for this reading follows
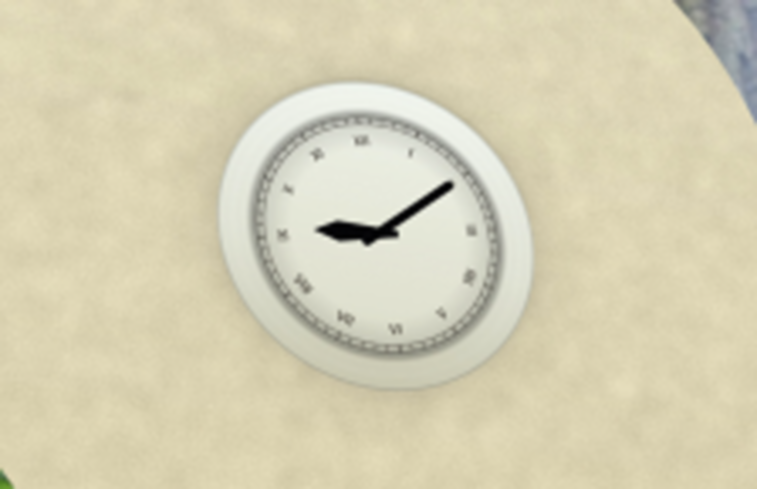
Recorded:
9.10
